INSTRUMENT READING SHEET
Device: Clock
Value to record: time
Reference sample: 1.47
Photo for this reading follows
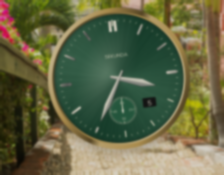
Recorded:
3.35
